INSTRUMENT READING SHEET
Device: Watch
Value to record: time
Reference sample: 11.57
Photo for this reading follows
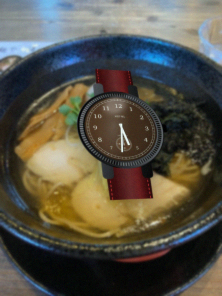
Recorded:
5.31
